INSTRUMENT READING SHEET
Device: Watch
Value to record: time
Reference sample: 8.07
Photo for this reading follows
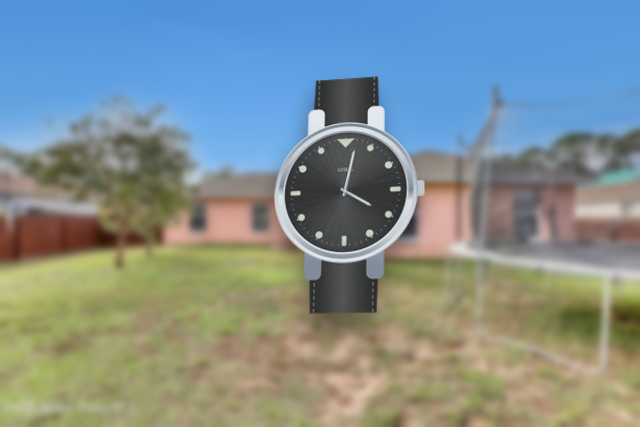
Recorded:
4.02
